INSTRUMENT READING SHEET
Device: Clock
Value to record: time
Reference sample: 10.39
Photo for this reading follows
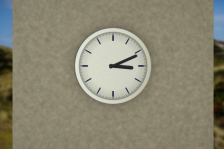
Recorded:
3.11
